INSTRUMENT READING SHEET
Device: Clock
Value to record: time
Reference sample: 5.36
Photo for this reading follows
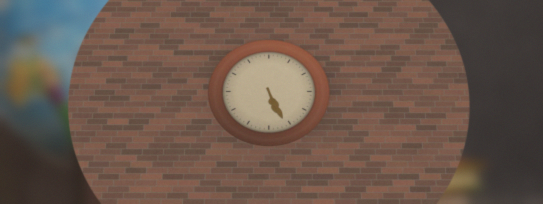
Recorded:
5.26
